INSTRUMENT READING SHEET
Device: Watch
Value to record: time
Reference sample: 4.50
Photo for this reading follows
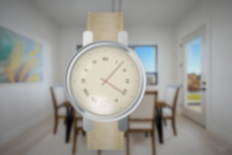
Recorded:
4.07
